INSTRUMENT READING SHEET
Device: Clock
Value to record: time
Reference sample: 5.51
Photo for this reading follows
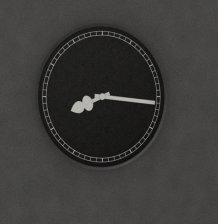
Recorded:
8.16
